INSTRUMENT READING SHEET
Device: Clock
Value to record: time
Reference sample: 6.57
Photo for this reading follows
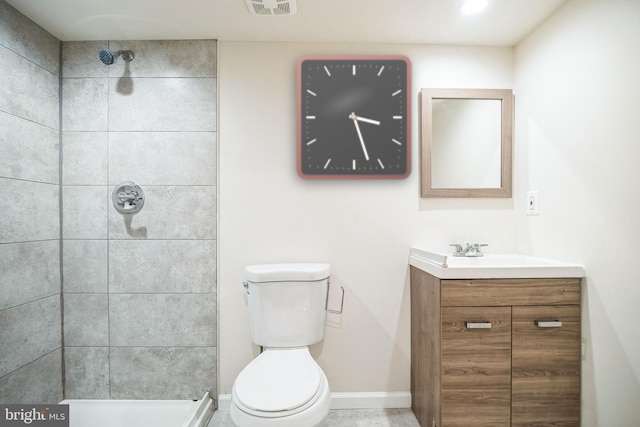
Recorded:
3.27
